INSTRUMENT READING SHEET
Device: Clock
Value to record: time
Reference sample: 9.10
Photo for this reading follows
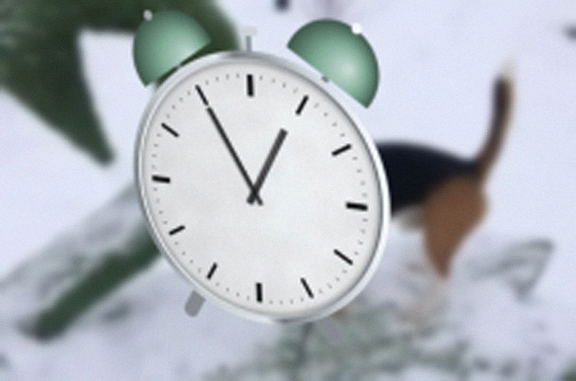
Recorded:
12.55
